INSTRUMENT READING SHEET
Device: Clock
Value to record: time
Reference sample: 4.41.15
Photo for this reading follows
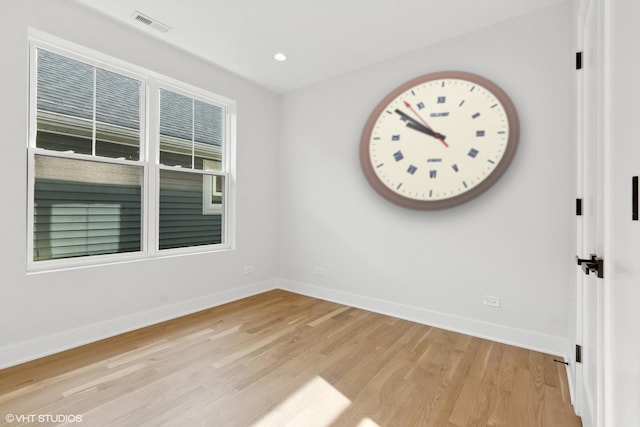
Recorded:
9.50.53
